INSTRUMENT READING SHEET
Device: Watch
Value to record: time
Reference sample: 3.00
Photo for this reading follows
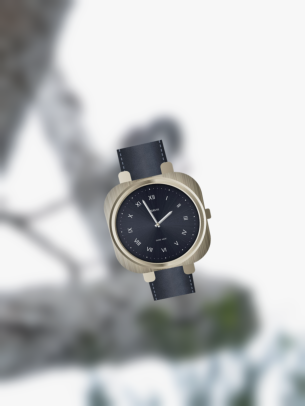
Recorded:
1.57
